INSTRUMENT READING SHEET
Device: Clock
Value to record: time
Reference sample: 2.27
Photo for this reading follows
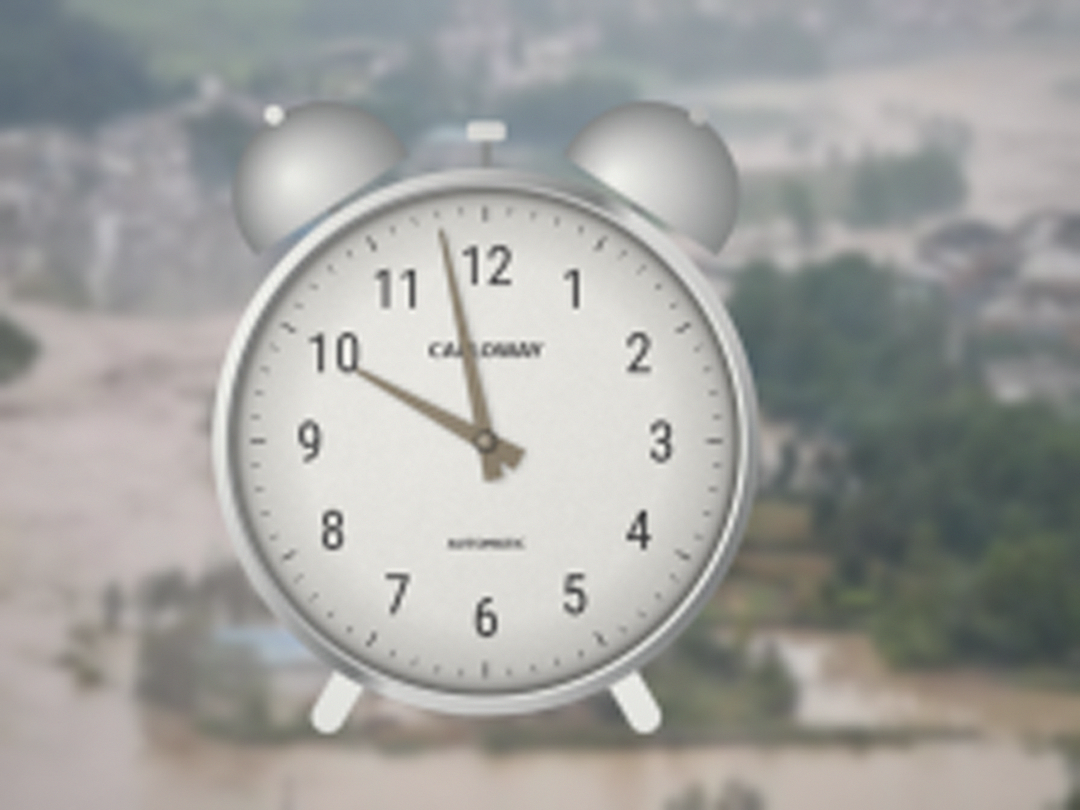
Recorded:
9.58
